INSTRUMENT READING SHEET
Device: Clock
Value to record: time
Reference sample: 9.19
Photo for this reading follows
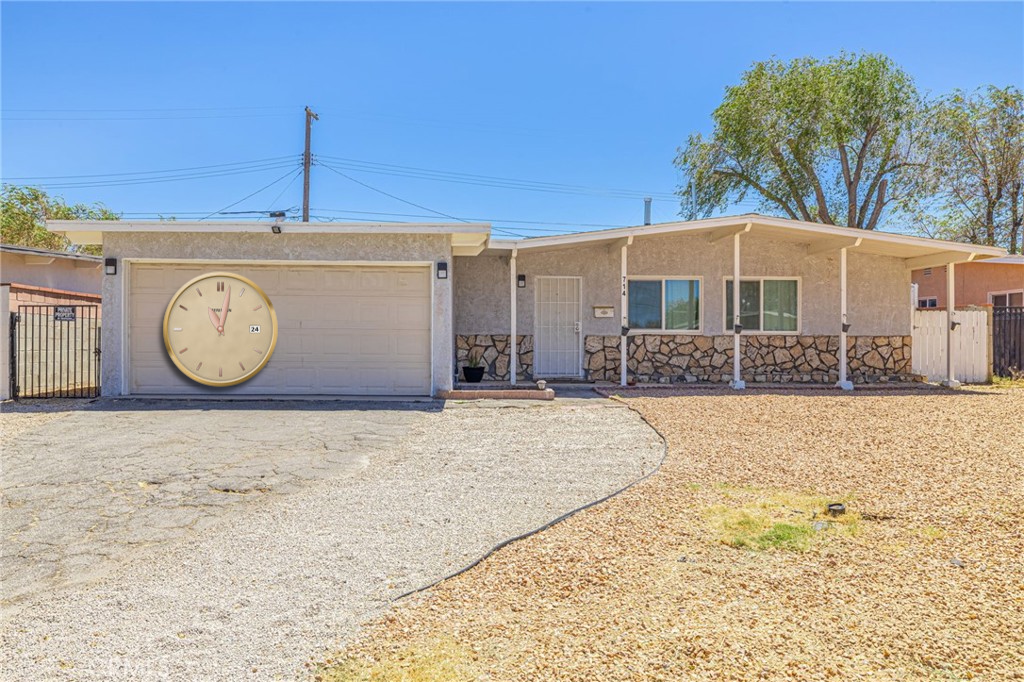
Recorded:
11.02
